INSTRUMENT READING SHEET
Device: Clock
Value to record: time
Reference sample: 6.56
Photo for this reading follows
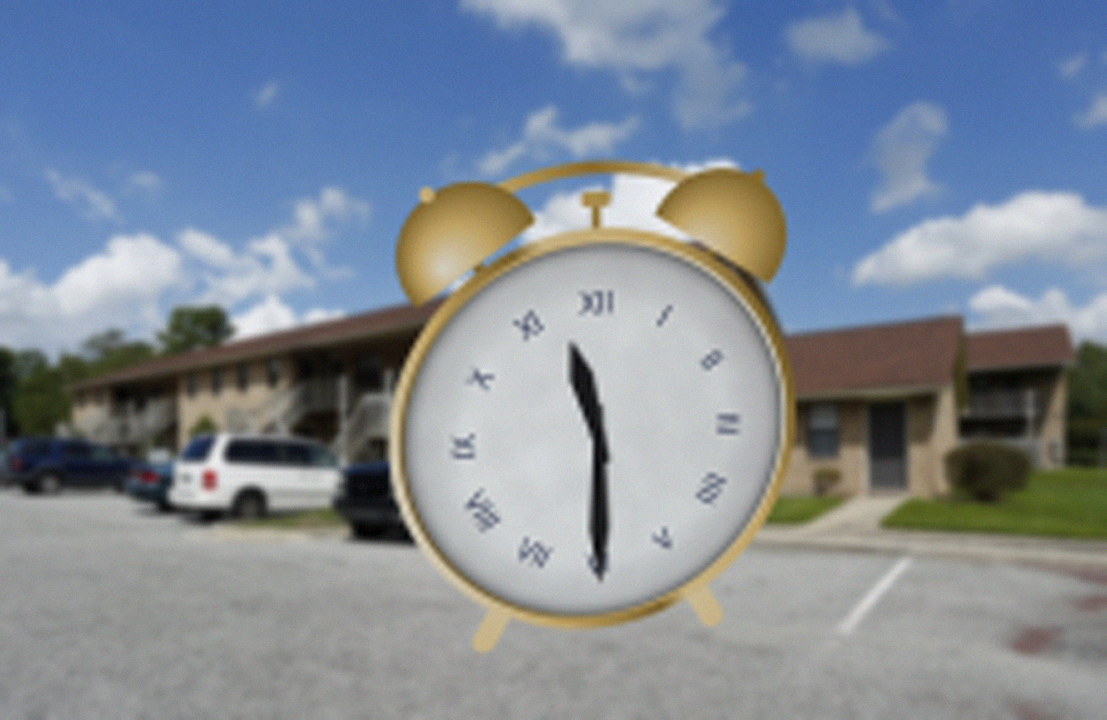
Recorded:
11.30
